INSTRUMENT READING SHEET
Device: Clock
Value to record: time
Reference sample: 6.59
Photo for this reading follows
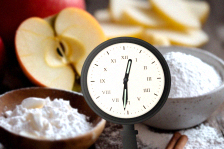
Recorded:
12.31
